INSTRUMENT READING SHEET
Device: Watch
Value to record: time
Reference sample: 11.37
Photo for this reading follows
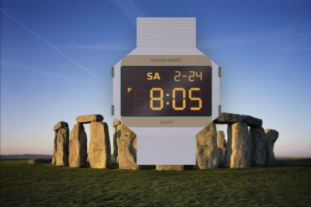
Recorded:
8.05
